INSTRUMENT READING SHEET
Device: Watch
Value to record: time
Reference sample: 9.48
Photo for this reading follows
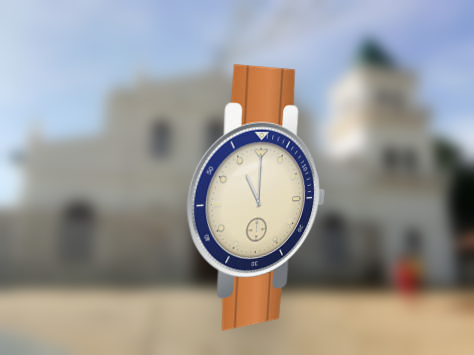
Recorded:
11.00
